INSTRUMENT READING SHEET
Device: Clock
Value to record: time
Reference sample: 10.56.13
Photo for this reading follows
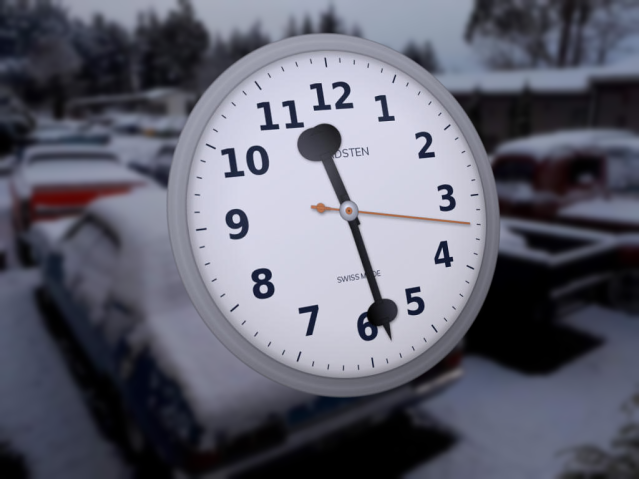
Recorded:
11.28.17
